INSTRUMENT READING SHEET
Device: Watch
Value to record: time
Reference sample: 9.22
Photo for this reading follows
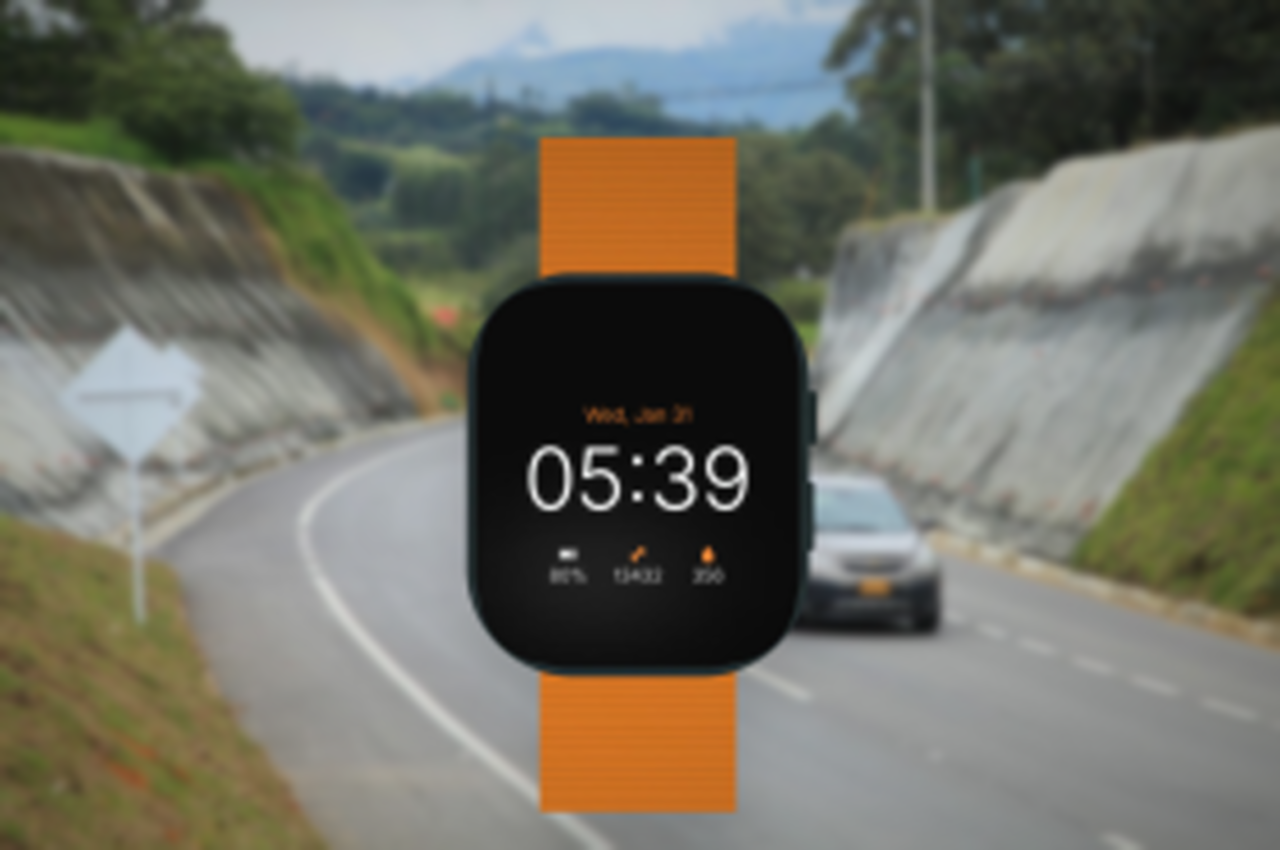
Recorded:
5.39
